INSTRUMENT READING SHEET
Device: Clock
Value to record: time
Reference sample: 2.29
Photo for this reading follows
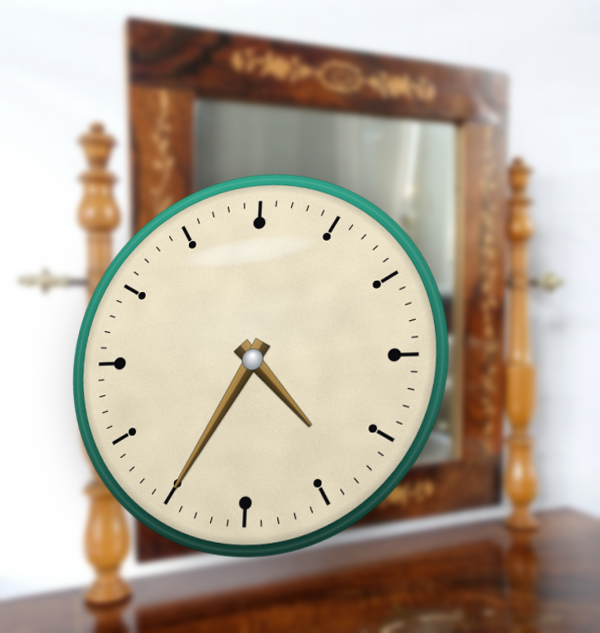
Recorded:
4.35
